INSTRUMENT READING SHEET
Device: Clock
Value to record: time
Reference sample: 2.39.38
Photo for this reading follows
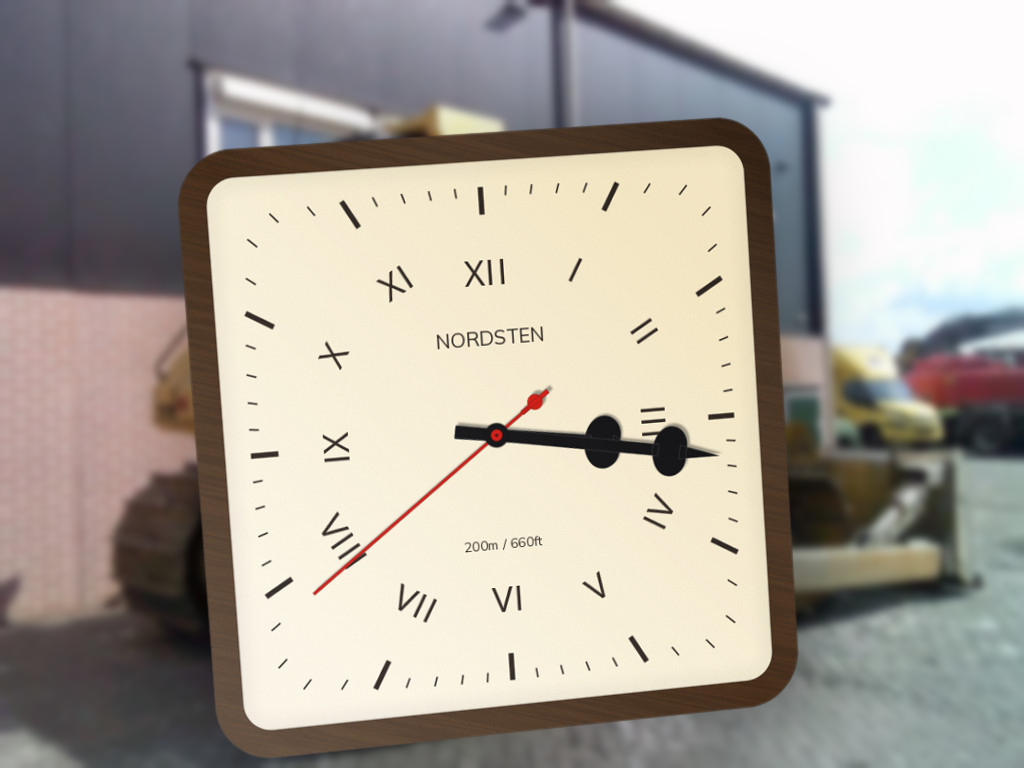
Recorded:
3.16.39
